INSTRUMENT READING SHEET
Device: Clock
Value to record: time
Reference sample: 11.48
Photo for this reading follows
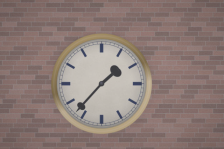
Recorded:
1.37
